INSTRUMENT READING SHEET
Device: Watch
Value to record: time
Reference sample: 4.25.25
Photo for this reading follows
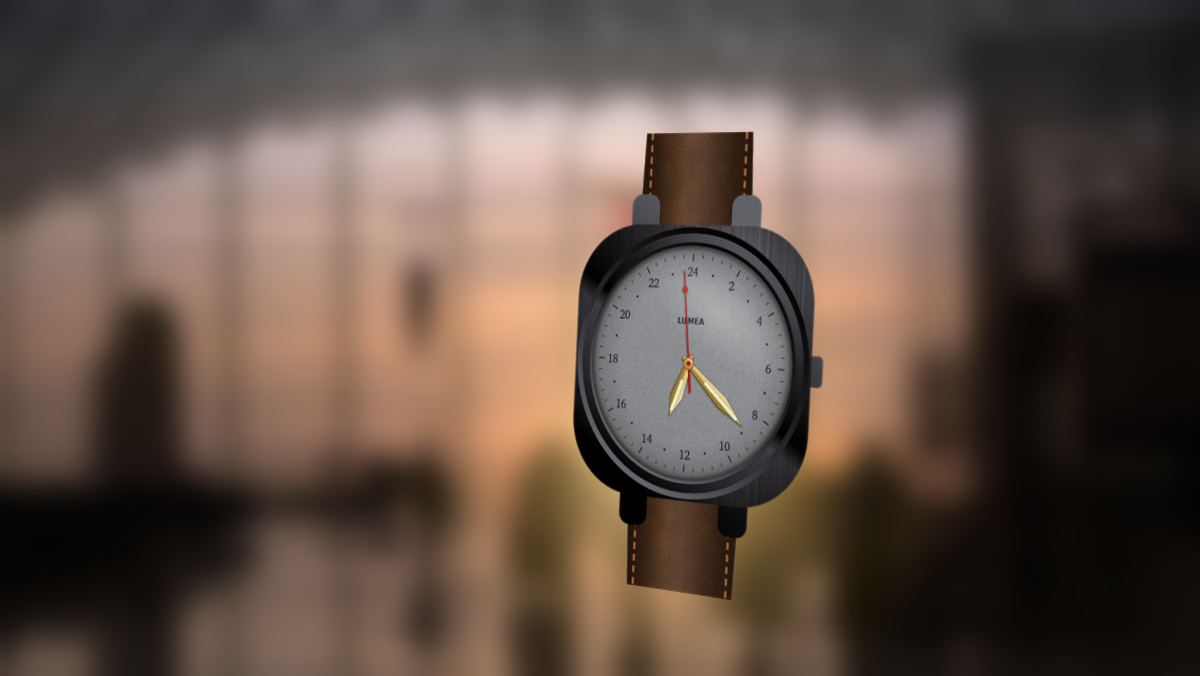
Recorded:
13.21.59
